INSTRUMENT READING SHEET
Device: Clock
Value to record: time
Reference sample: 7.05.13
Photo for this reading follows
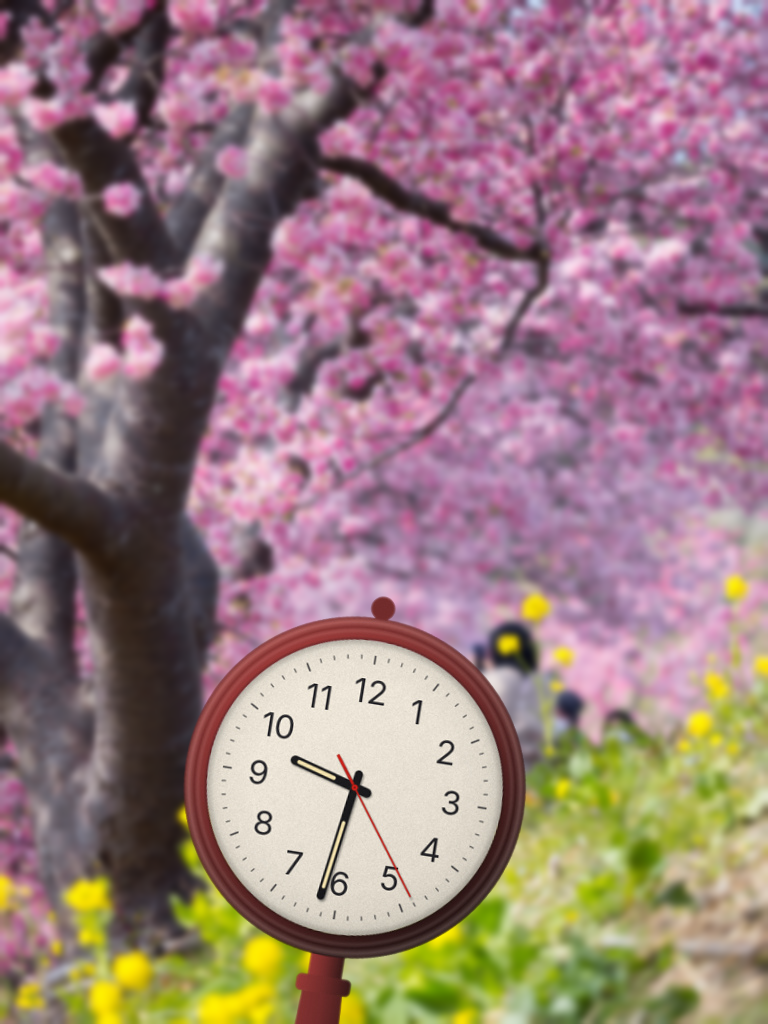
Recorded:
9.31.24
